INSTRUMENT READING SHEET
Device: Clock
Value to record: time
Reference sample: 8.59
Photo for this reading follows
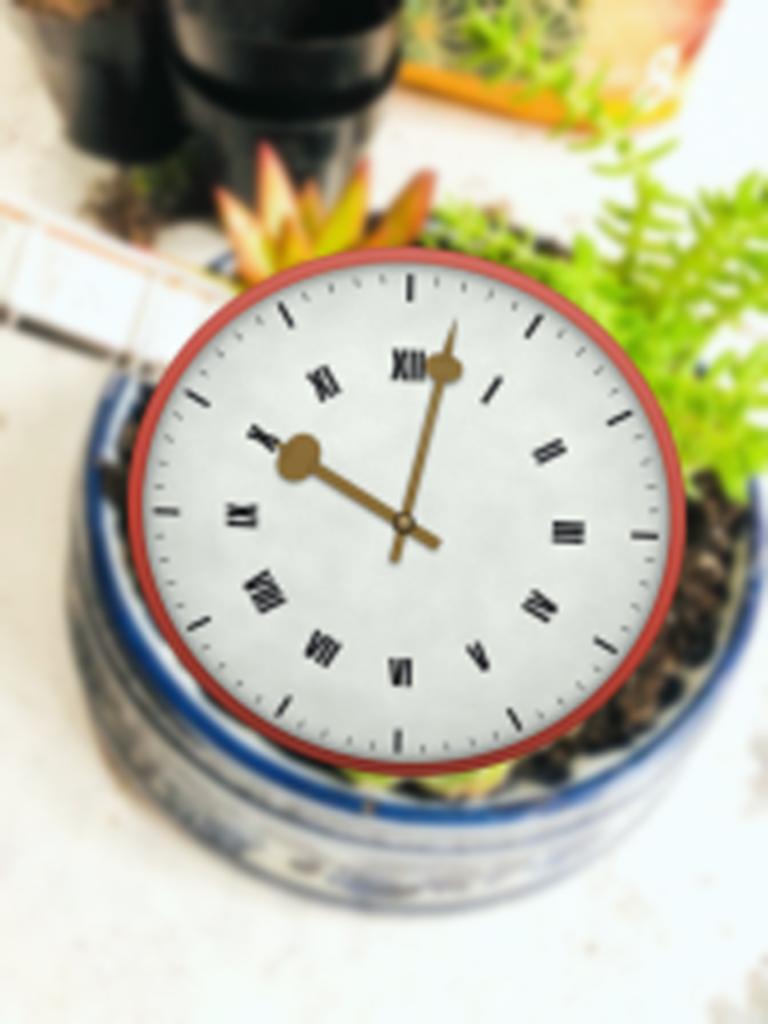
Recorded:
10.02
